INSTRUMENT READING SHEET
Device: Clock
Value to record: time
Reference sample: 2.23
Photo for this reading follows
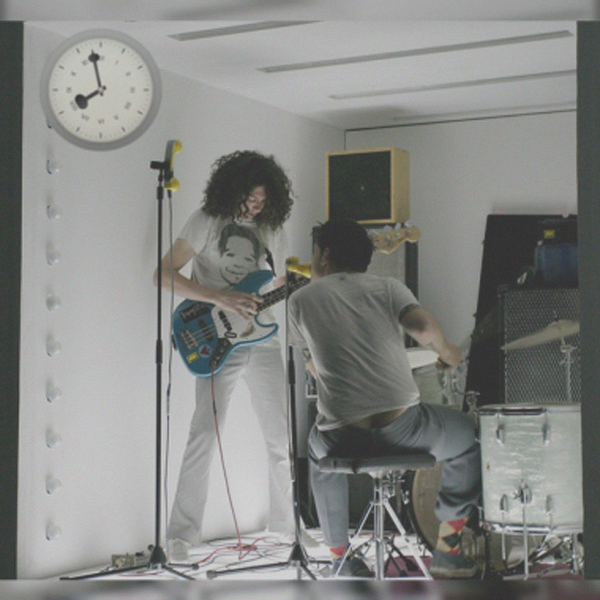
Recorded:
7.58
